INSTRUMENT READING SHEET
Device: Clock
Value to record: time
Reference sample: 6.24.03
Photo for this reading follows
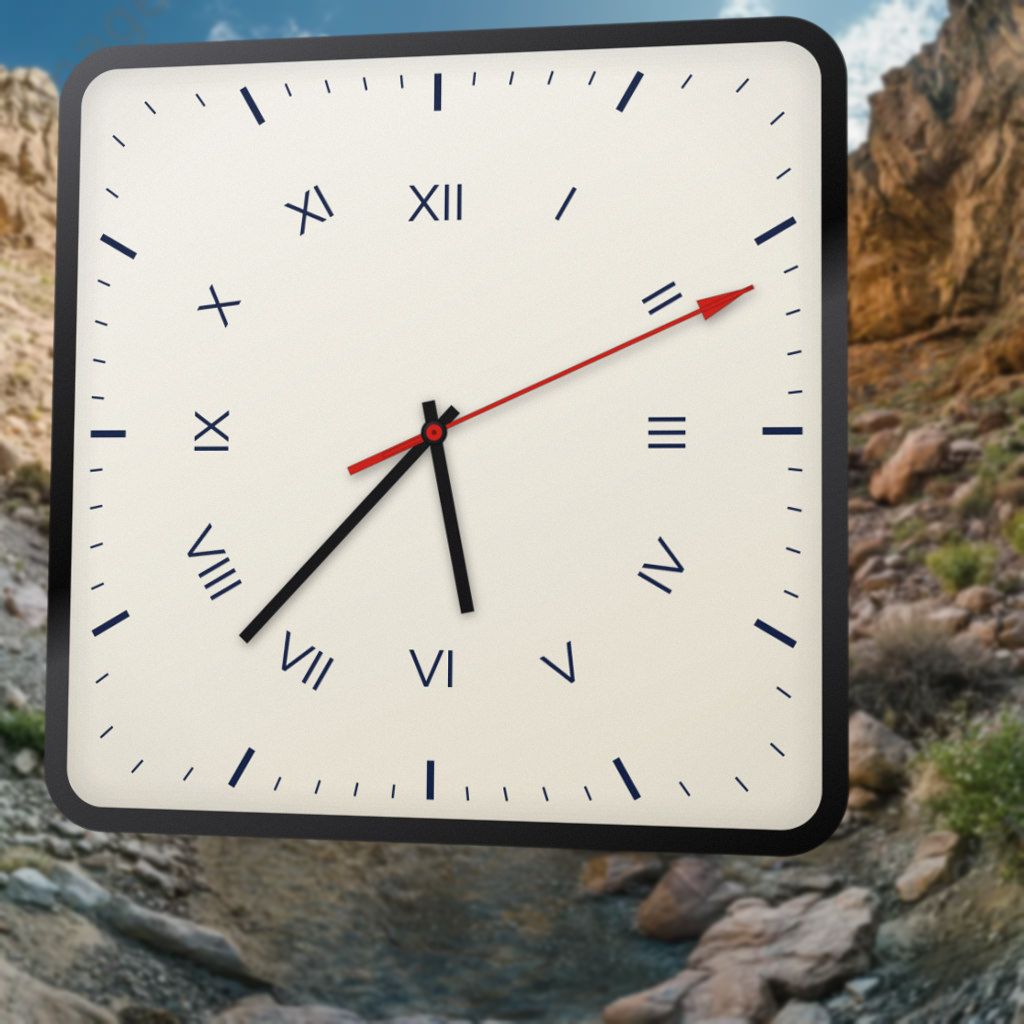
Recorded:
5.37.11
